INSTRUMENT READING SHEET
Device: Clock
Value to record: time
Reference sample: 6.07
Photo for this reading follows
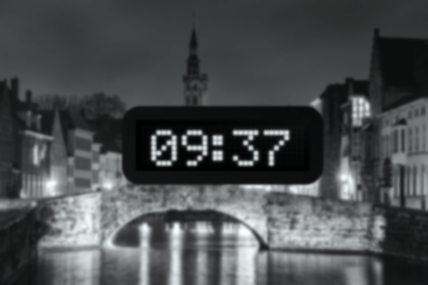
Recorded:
9.37
